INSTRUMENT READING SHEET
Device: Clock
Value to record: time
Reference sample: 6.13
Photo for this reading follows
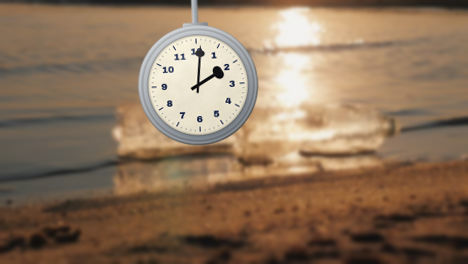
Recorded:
2.01
